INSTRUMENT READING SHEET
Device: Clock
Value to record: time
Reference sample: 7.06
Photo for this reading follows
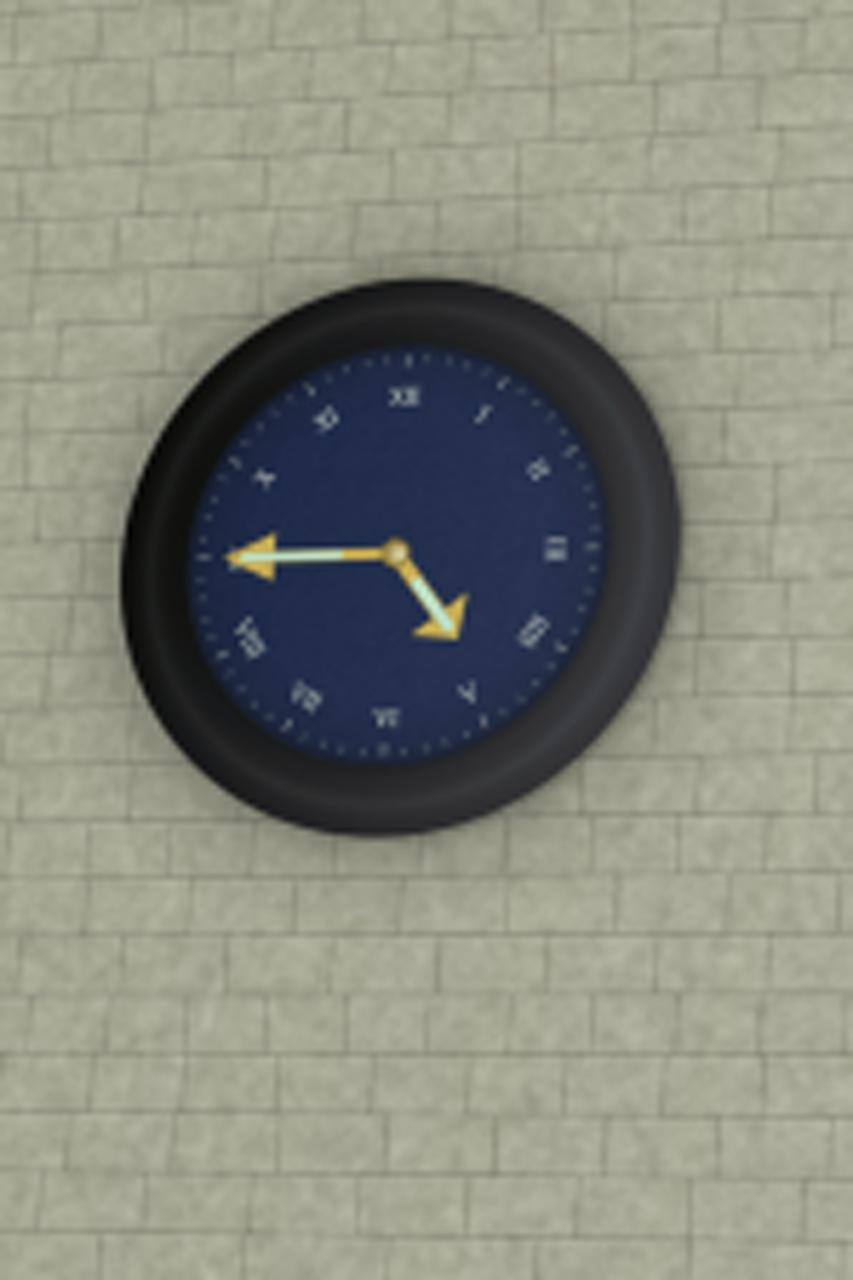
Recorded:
4.45
